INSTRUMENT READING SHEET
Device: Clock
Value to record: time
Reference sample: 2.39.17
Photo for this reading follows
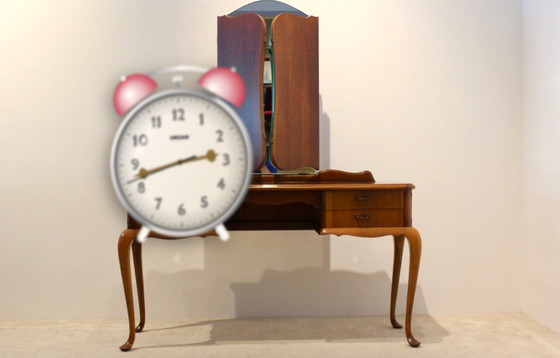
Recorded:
2.42.42
